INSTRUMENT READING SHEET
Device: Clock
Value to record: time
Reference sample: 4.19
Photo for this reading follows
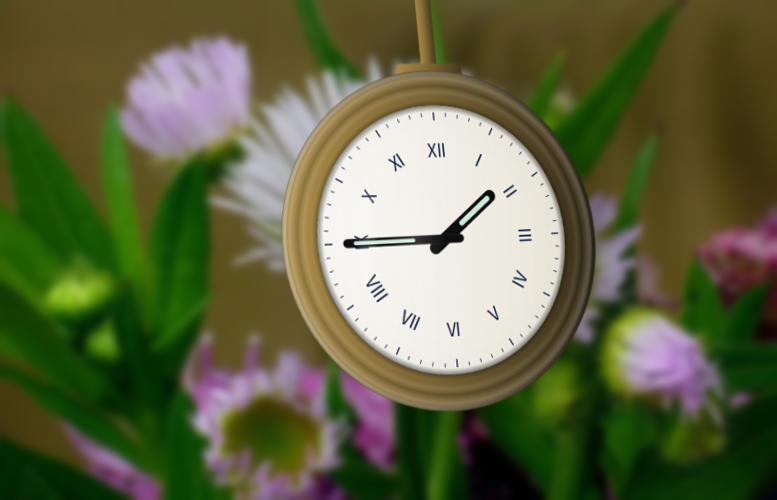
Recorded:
1.45
